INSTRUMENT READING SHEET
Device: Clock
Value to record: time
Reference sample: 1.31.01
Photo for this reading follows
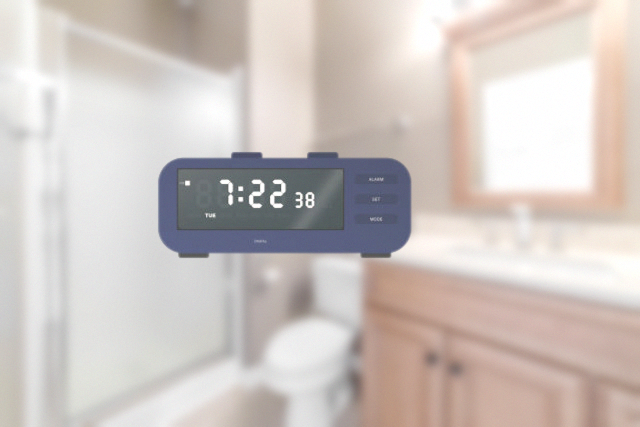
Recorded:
7.22.38
